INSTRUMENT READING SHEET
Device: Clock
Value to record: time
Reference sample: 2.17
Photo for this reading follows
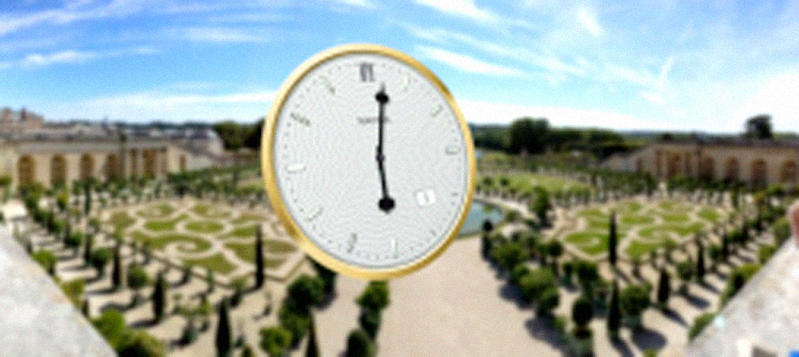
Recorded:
6.02
